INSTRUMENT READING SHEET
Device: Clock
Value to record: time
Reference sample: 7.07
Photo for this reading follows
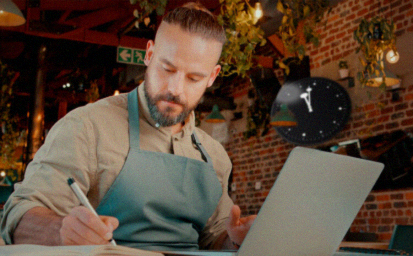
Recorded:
10.58
